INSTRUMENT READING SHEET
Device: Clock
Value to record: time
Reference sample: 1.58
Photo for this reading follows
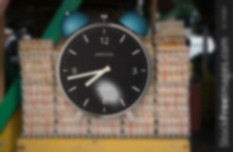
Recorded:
7.43
